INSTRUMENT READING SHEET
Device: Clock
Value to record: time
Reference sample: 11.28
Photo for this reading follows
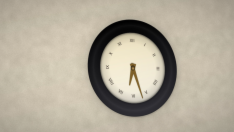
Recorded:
6.27
